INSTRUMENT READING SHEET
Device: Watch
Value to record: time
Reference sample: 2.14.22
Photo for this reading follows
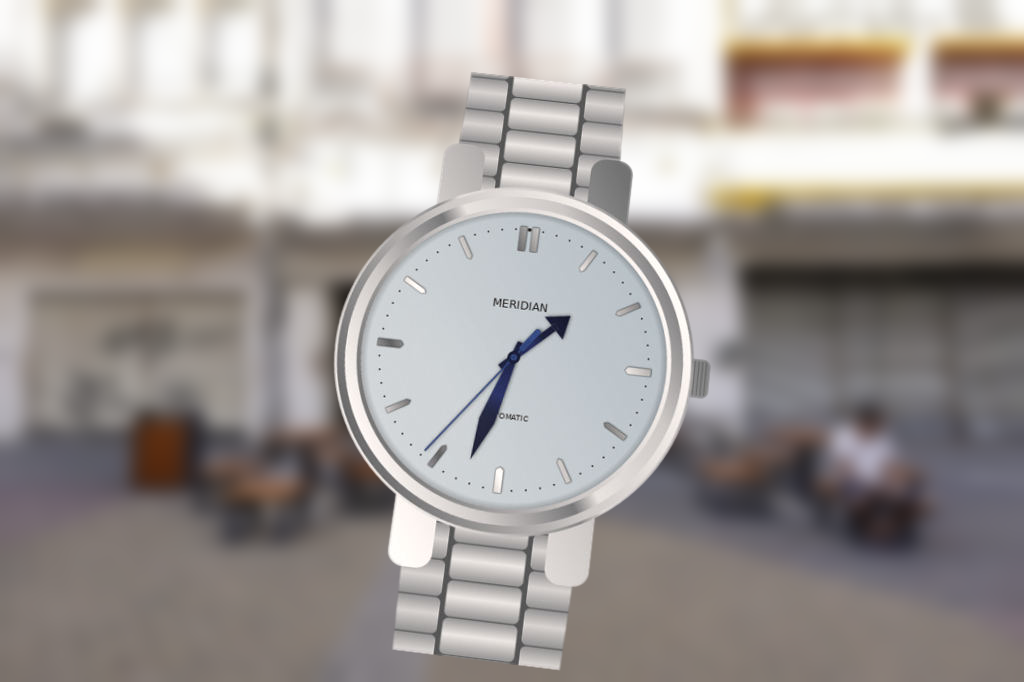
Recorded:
1.32.36
